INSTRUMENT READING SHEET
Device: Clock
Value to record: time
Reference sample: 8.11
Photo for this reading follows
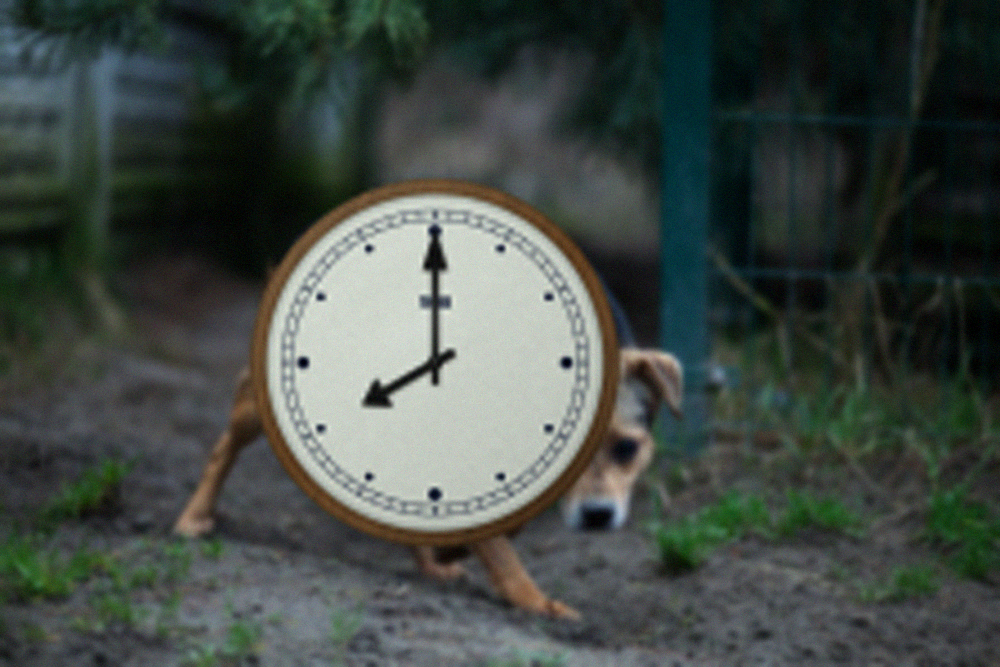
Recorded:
8.00
